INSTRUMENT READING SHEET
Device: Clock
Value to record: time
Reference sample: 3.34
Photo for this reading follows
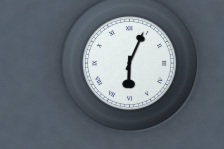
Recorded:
6.04
